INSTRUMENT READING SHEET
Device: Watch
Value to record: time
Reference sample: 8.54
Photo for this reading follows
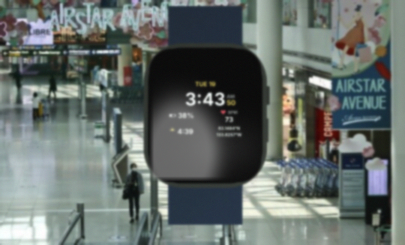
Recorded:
3.43
